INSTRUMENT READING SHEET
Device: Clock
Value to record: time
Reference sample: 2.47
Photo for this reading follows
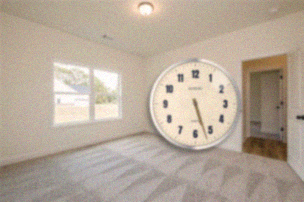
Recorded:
5.27
